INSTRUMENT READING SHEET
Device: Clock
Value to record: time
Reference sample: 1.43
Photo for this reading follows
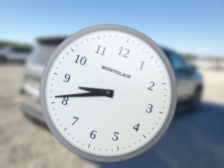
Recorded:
8.41
